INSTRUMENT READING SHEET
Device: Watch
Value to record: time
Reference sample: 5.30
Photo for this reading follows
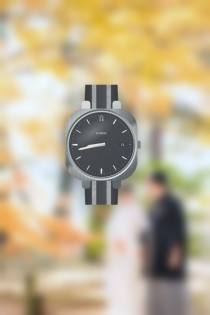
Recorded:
8.43
